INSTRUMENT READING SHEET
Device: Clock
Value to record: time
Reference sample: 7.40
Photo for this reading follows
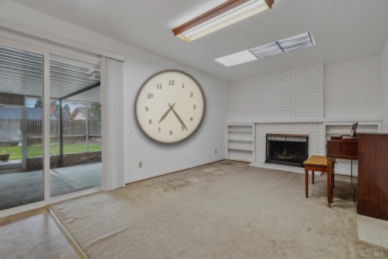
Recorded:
7.24
